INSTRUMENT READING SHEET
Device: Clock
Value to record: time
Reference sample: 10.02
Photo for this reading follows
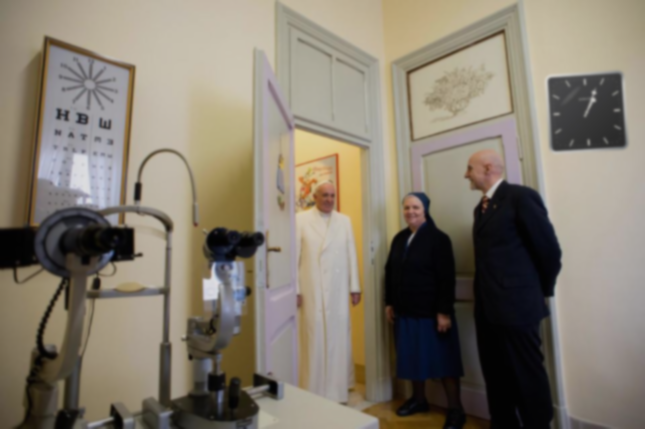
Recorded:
1.04
